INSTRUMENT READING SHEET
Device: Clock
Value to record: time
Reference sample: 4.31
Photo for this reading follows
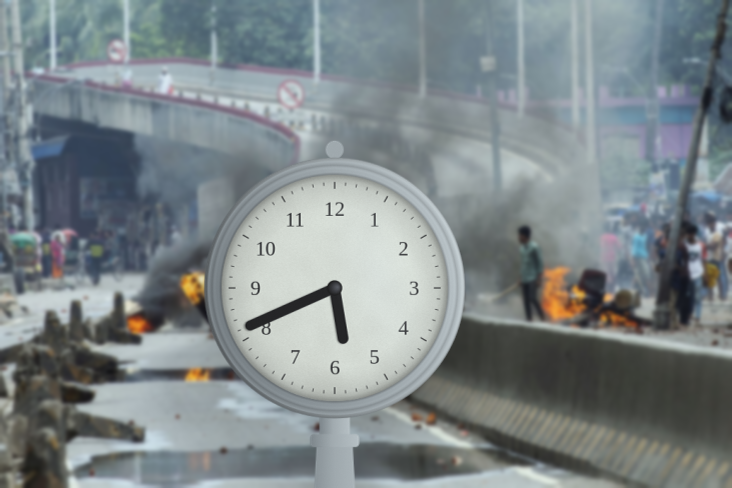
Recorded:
5.41
